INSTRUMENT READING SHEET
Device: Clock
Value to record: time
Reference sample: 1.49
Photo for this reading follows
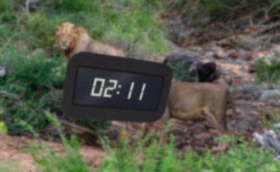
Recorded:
2.11
